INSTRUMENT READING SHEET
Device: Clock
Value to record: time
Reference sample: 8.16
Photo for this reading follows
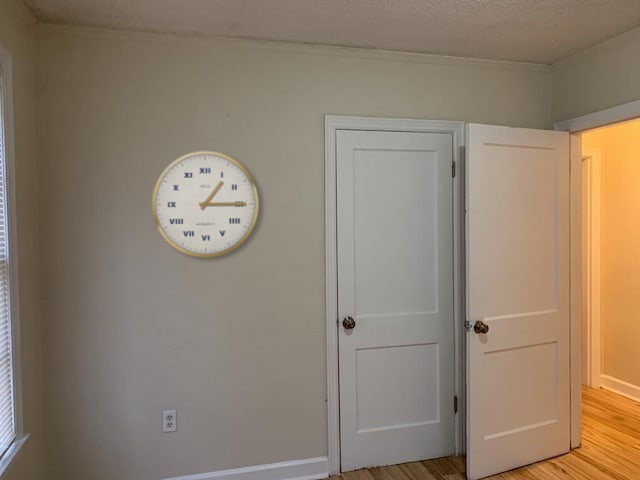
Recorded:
1.15
